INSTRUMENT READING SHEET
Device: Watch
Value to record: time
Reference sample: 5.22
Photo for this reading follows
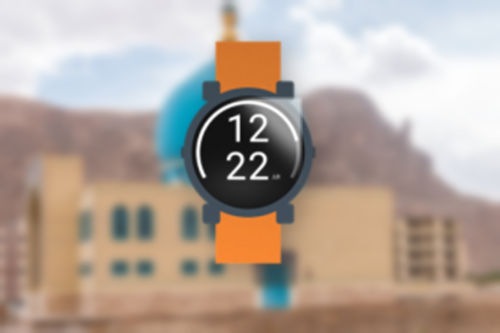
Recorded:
12.22
